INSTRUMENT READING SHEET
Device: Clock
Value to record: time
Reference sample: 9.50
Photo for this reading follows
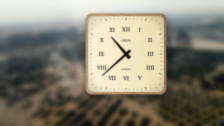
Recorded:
10.38
